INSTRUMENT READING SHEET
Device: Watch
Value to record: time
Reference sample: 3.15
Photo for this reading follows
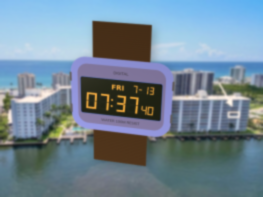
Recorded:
7.37
